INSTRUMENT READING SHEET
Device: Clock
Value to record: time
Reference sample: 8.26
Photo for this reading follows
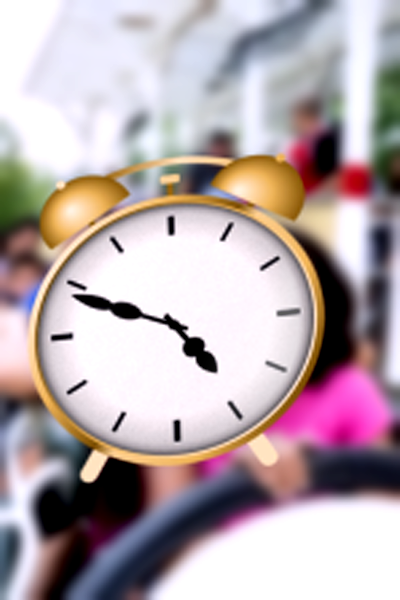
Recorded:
4.49
